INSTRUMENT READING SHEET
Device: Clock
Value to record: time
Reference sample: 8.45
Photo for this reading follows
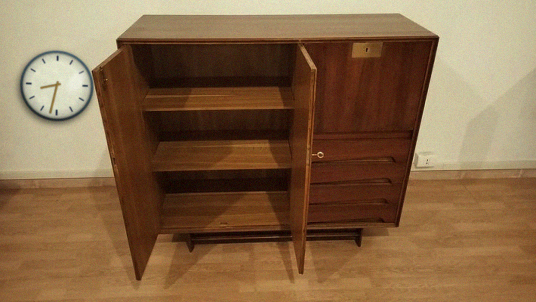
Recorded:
8.32
